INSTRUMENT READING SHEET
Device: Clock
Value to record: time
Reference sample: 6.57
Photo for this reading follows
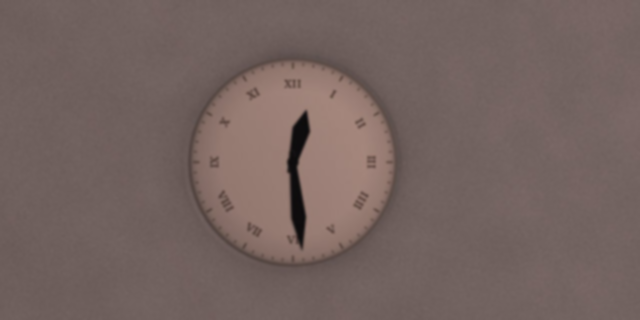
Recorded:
12.29
